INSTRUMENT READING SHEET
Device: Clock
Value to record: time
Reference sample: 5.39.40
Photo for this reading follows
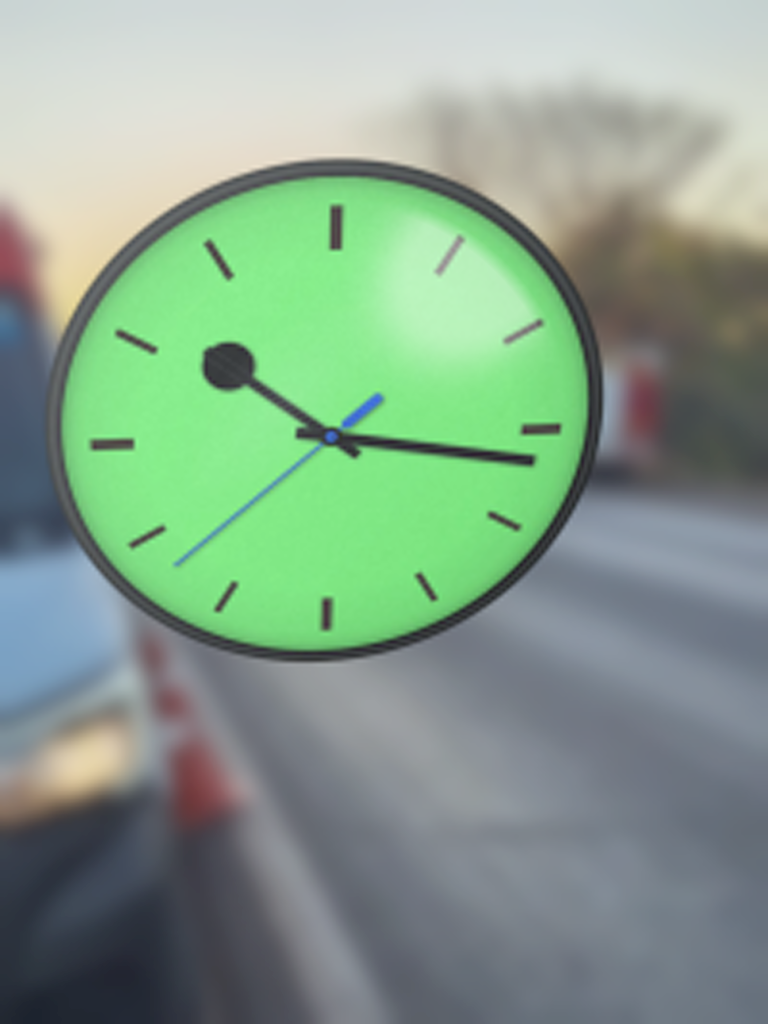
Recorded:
10.16.38
